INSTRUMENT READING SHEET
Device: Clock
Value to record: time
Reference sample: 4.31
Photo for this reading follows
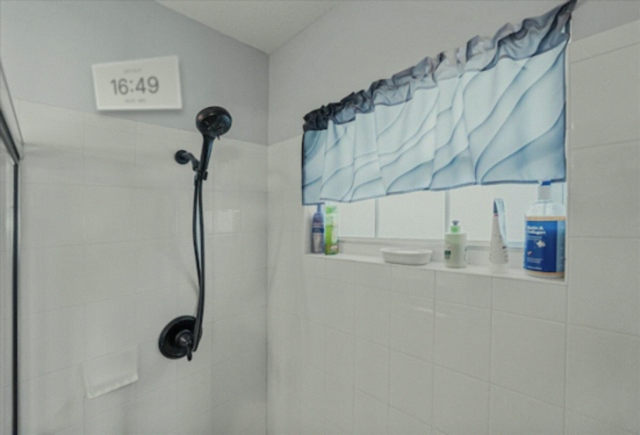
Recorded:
16.49
